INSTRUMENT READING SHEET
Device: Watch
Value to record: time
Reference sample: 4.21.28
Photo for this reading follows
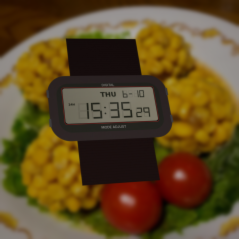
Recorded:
15.35.29
